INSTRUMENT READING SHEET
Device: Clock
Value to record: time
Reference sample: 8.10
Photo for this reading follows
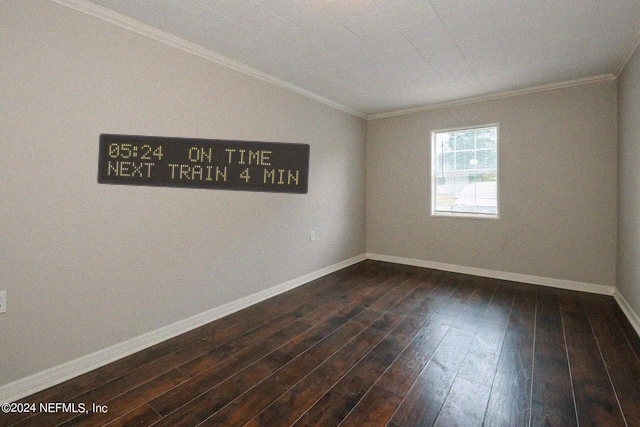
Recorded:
5.24
